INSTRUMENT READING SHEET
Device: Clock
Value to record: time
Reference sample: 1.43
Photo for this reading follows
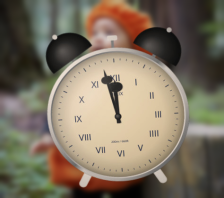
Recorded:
11.58
